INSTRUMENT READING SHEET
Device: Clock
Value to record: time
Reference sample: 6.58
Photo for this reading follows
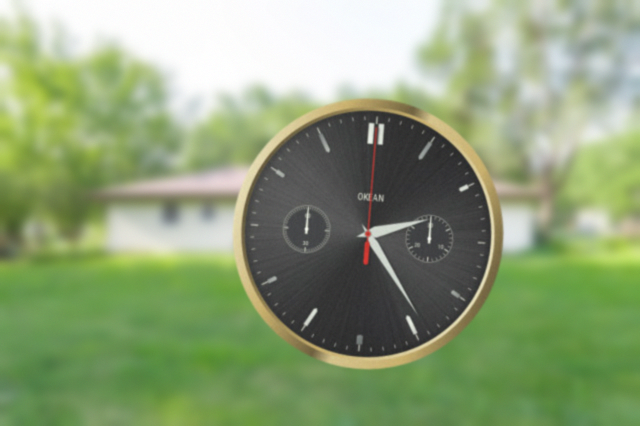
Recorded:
2.24
